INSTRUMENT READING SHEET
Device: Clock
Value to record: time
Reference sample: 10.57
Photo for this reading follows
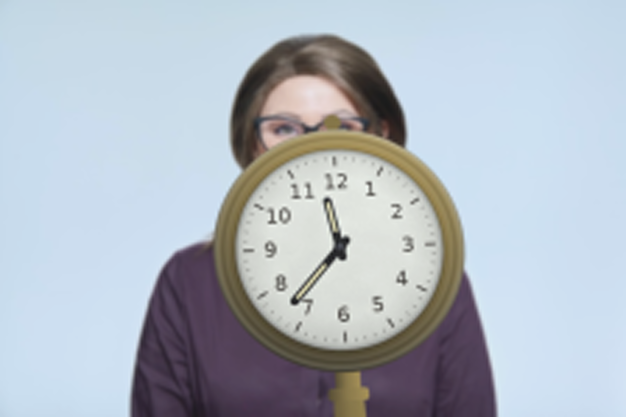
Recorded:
11.37
